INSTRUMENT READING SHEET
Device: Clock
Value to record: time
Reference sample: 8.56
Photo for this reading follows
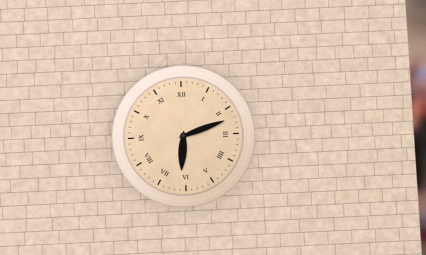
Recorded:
6.12
